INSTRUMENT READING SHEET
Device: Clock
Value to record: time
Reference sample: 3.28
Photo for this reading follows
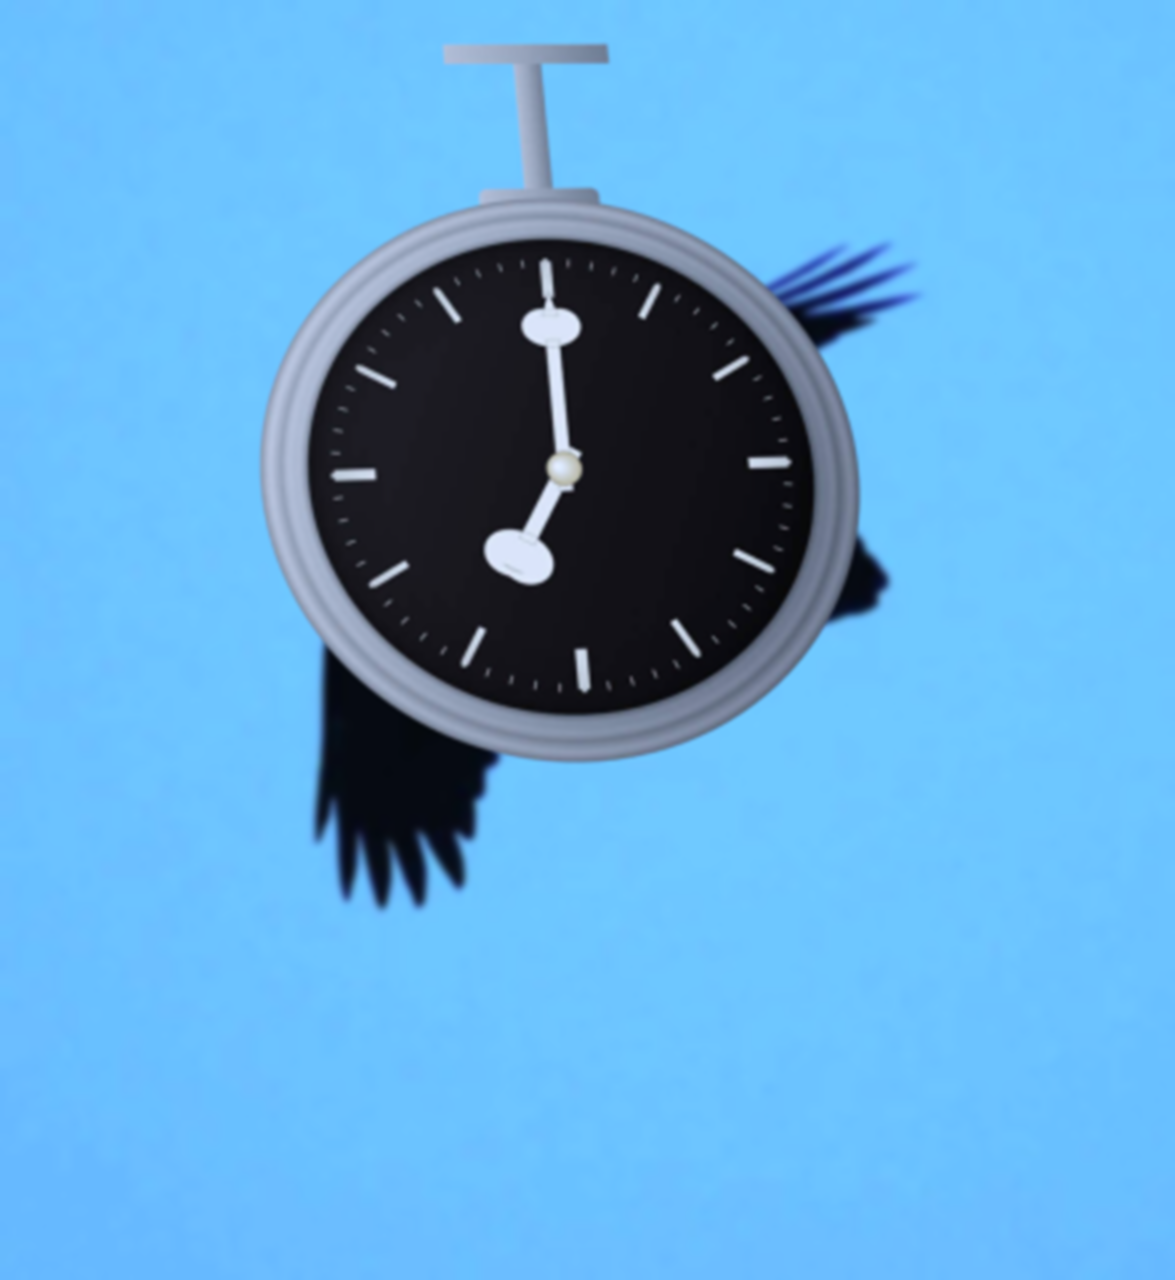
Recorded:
7.00
